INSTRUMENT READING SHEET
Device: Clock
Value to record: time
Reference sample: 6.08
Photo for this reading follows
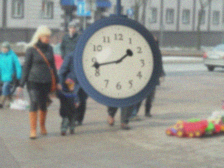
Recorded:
1.43
